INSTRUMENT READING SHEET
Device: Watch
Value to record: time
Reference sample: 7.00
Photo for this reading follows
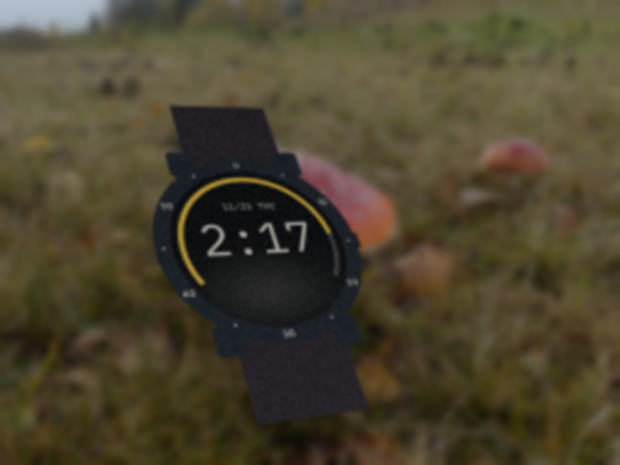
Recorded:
2.17
